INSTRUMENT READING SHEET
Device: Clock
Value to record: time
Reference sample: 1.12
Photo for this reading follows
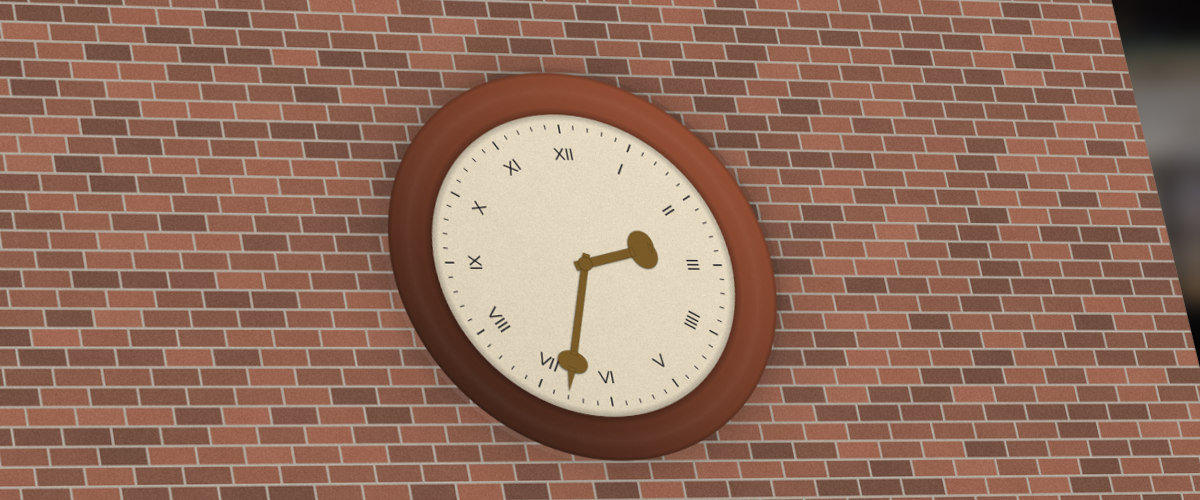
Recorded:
2.33
